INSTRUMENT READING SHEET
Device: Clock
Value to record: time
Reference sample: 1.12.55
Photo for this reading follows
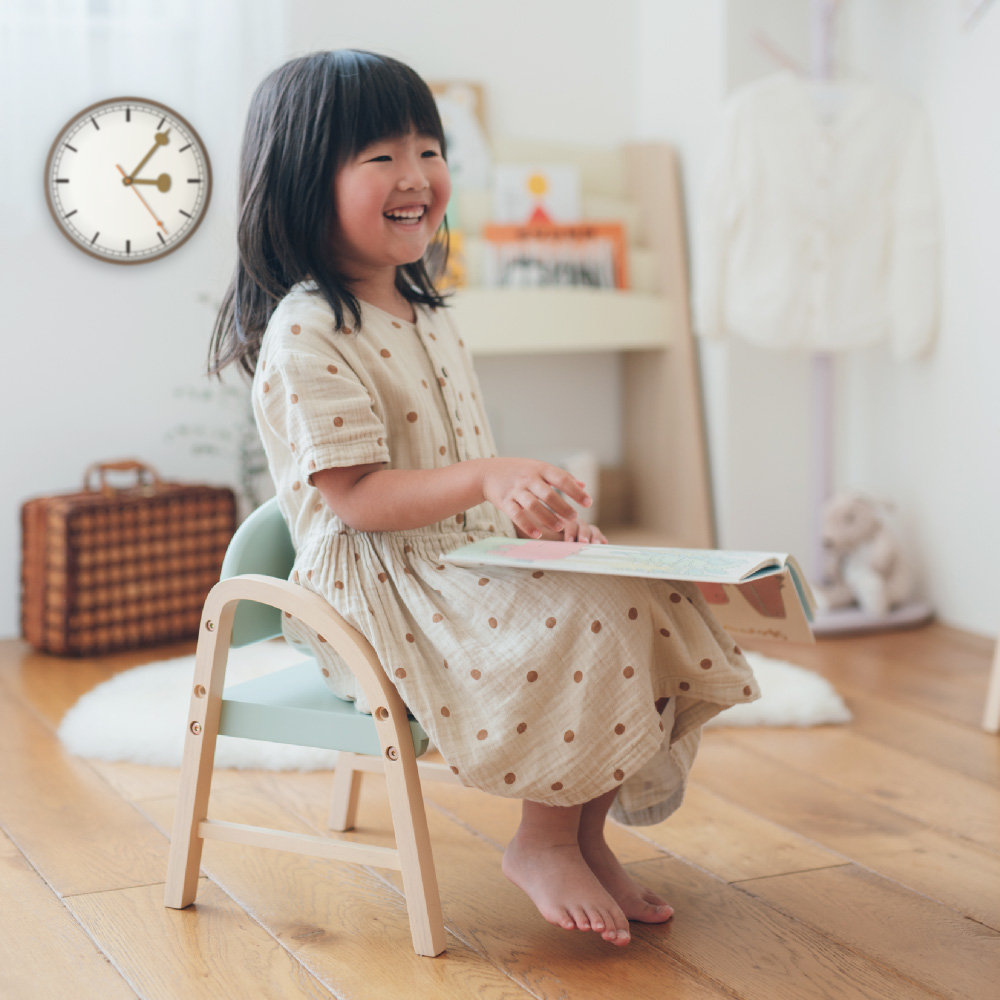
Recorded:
3.06.24
